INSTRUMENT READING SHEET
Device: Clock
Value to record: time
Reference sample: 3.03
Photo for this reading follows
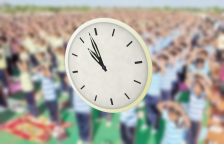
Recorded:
10.58
